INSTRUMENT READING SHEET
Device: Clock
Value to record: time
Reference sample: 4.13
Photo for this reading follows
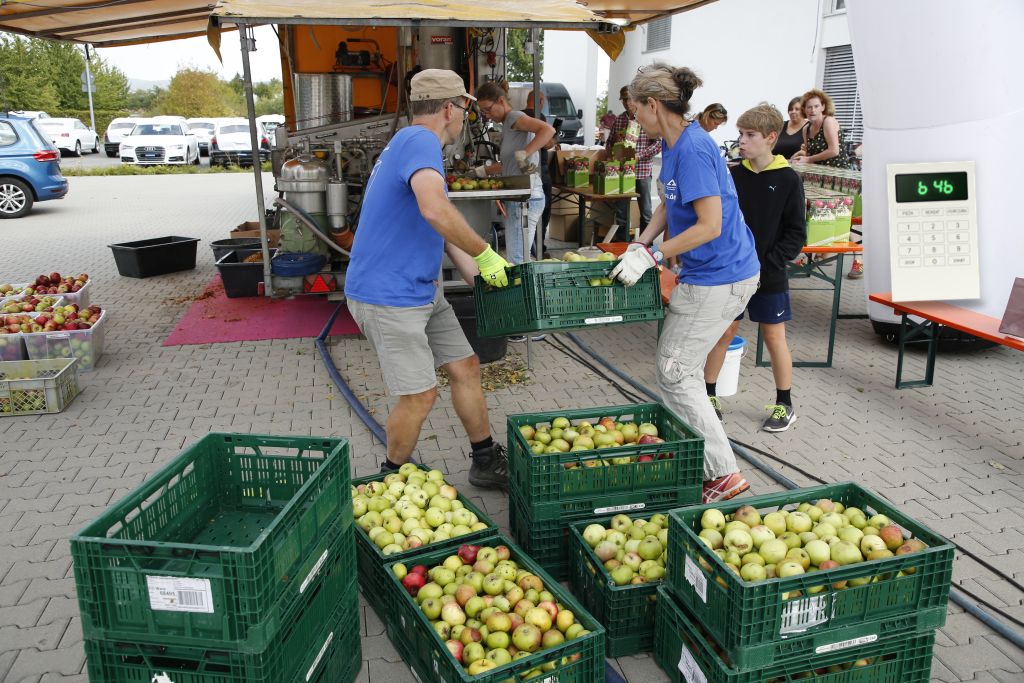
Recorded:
6.46
